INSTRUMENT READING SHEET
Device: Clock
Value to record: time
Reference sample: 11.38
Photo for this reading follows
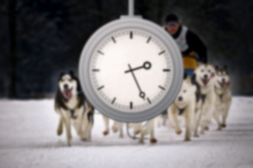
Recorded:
2.26
